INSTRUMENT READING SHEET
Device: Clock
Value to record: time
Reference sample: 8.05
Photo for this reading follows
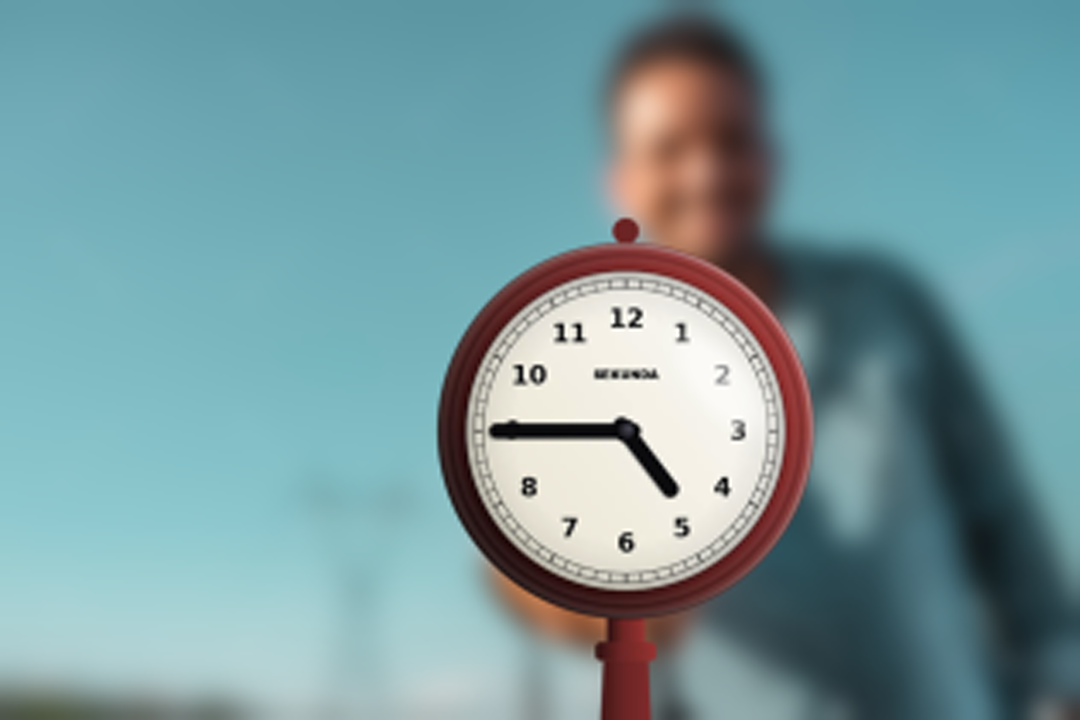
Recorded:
4.45
